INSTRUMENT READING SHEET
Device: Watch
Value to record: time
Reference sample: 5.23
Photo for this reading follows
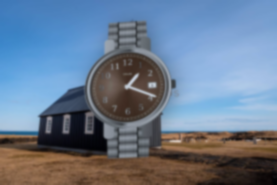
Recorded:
1.19
